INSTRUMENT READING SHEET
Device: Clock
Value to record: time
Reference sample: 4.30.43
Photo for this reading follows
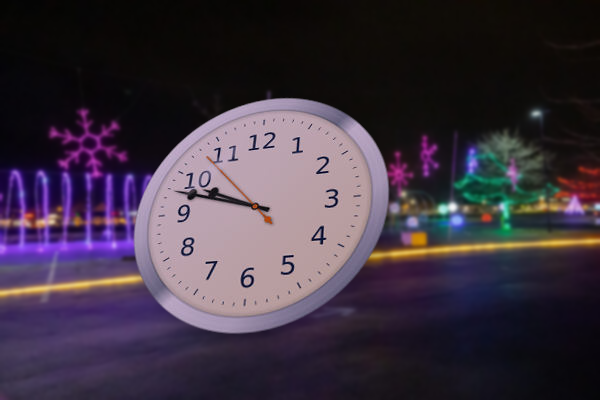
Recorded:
9.47.53
